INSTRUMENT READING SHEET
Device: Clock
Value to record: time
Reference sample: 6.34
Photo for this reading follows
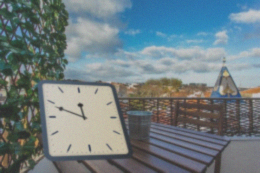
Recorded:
11.49
